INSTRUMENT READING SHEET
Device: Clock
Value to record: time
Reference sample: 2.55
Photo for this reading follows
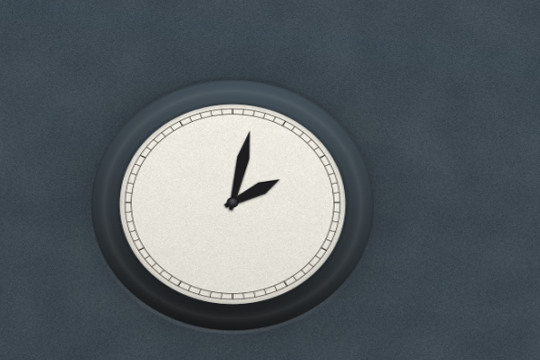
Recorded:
2.02
